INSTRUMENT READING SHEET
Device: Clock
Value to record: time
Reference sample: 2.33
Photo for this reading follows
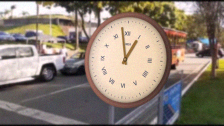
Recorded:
12.58
